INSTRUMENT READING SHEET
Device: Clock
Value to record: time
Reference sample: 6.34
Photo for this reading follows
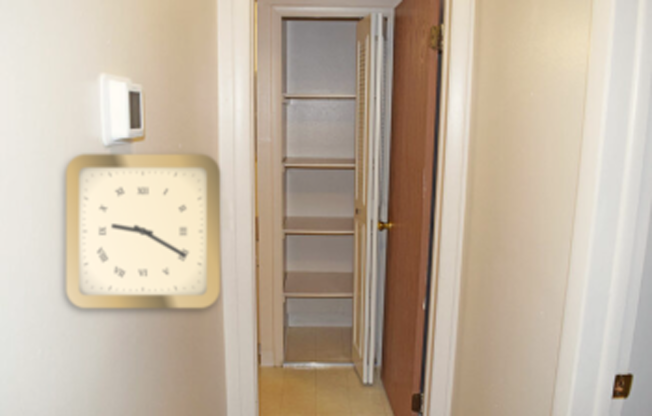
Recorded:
9.20
